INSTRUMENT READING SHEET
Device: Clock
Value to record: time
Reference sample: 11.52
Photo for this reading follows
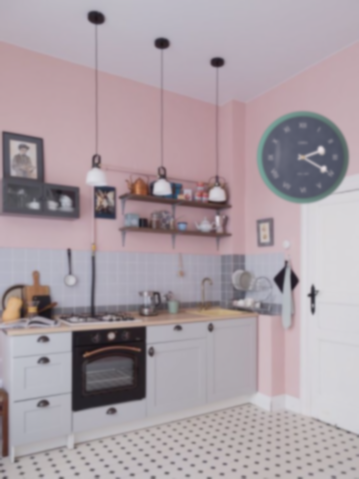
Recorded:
2.20
